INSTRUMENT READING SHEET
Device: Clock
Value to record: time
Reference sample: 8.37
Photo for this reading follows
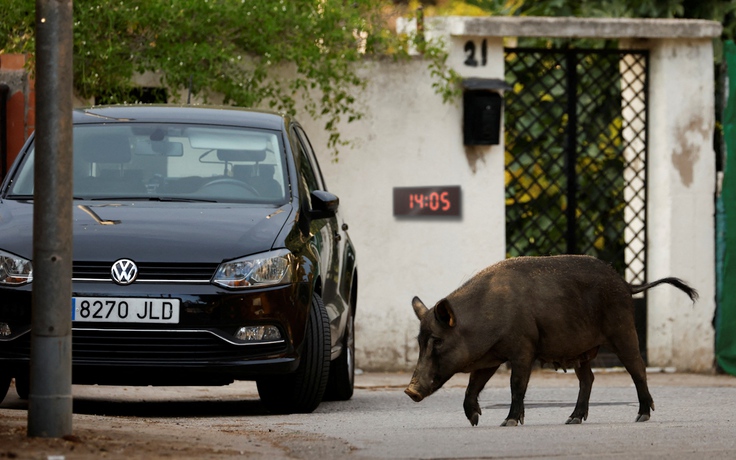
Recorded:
14.05
